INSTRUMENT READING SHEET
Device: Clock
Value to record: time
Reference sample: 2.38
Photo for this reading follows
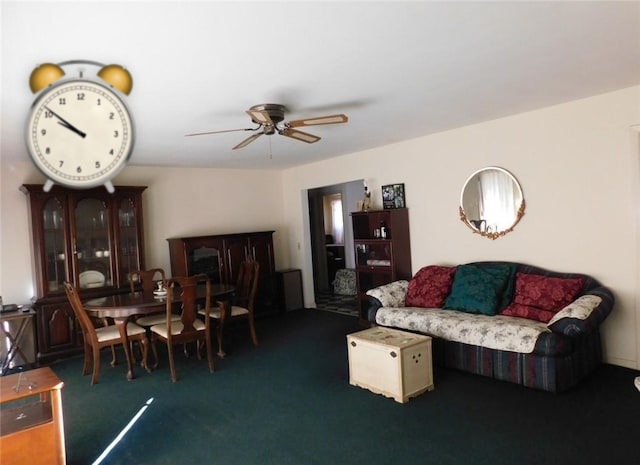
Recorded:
9.51
